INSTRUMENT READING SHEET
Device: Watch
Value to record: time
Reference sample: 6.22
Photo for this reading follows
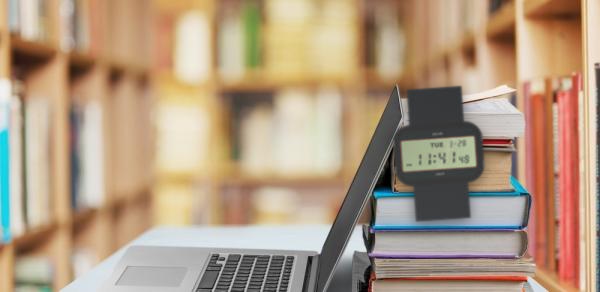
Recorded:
11.41
